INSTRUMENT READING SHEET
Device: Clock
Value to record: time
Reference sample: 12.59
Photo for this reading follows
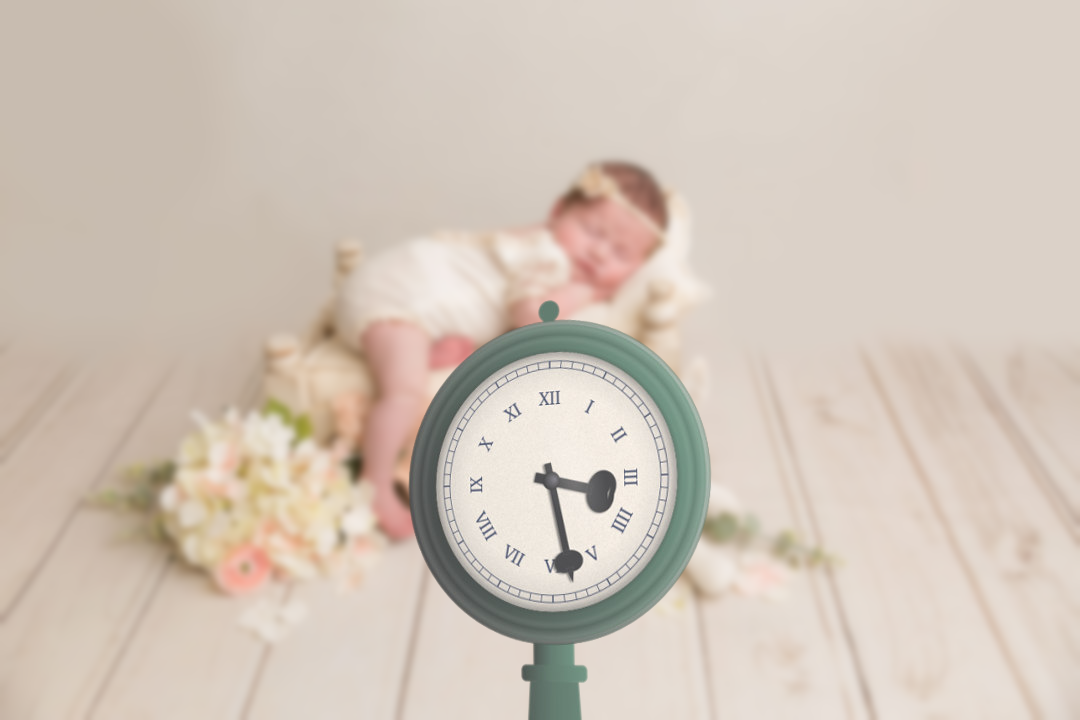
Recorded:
3.28
